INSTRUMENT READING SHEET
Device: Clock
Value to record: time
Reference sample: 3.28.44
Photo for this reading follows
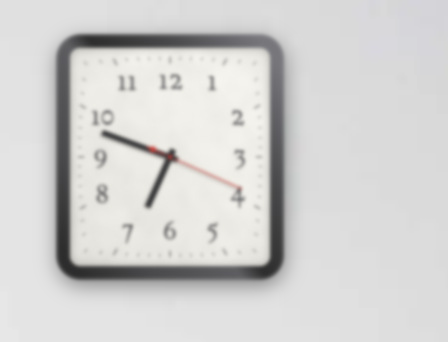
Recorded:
6.48.19
